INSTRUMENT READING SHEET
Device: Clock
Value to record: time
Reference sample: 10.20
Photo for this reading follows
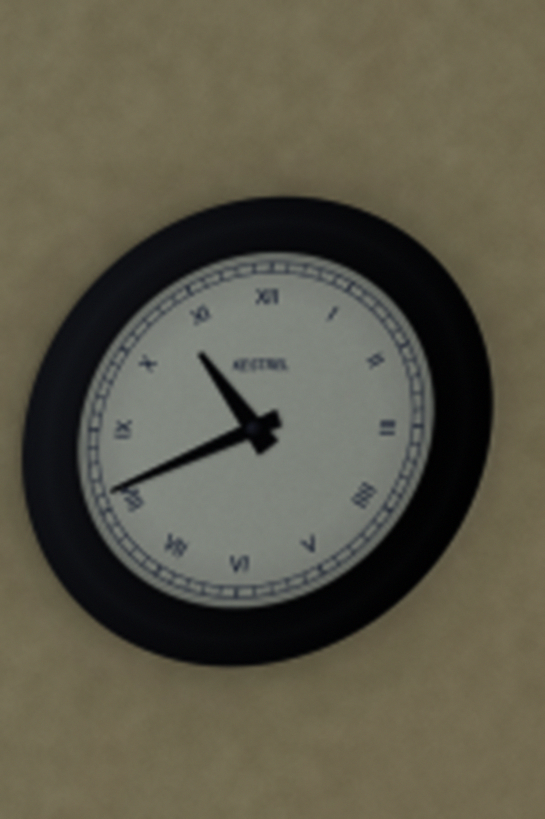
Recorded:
10.41
